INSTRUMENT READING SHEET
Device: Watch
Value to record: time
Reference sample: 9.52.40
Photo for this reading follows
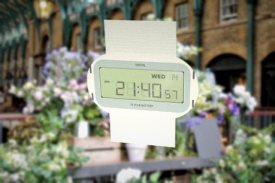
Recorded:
21.40.57
